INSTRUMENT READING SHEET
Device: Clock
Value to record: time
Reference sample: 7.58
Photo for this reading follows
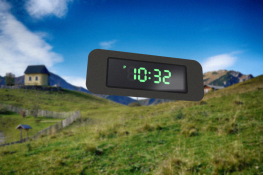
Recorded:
10.32
